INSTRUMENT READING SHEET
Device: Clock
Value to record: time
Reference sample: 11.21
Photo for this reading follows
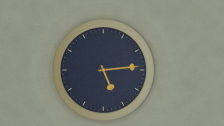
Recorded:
5.14
